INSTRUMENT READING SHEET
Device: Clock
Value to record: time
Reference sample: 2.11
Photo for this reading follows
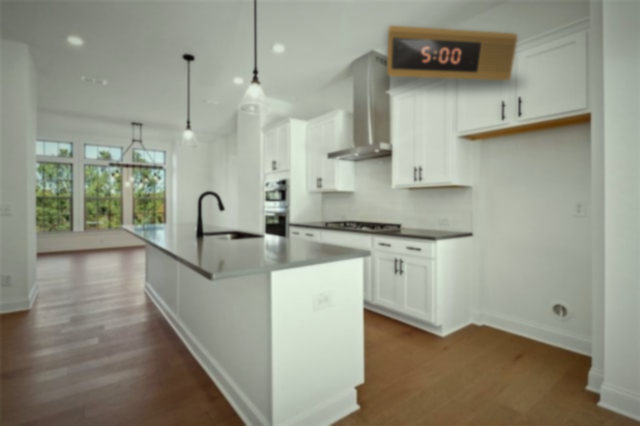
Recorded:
5.00
